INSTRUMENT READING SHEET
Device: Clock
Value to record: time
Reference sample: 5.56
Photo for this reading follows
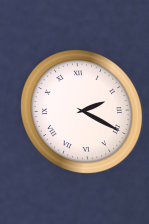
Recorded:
2.20
